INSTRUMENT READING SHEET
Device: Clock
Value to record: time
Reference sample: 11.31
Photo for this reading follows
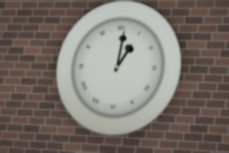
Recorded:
1.01
